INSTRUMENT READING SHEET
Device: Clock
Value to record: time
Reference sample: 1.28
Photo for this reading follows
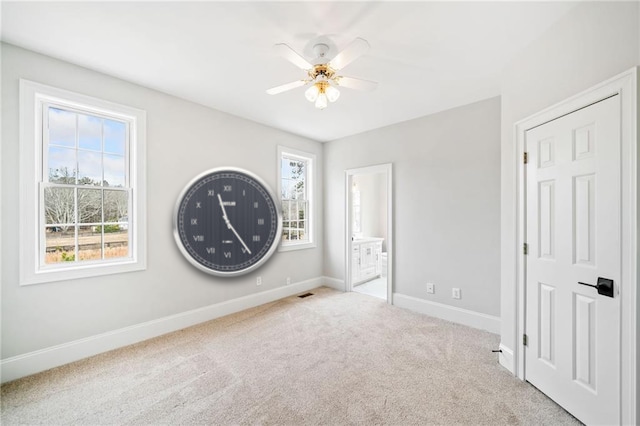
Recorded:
11.24
